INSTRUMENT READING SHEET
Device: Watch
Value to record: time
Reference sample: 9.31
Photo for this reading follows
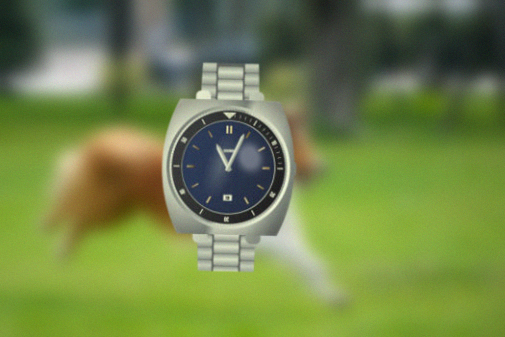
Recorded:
11.04
